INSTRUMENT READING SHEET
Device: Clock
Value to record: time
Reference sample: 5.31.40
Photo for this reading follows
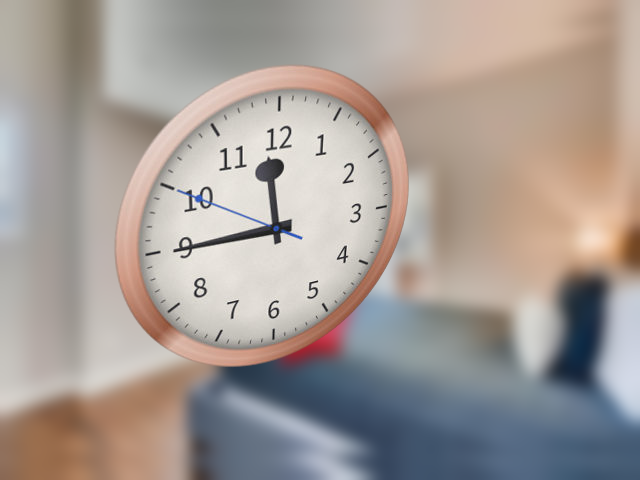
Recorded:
11.44.50
